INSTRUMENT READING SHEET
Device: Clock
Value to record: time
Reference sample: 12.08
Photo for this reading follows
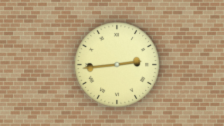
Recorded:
2.44
